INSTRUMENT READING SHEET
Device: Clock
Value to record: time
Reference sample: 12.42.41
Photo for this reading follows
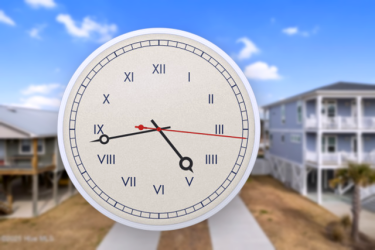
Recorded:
4.43.16
